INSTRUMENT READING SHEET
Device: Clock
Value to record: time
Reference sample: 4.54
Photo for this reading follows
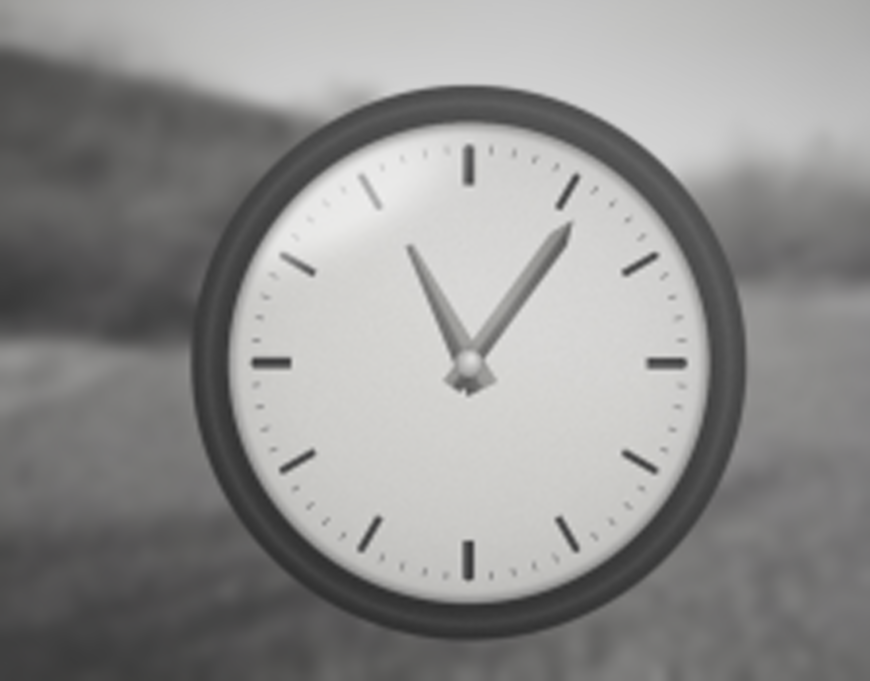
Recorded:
11.06
